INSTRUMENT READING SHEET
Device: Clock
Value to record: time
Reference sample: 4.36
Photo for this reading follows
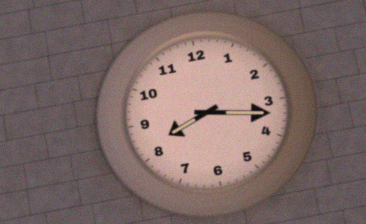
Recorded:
8.17
